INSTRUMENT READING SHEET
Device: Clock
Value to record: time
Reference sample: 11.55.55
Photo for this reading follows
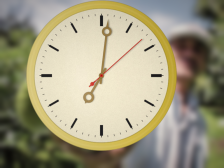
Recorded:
7.01.08
